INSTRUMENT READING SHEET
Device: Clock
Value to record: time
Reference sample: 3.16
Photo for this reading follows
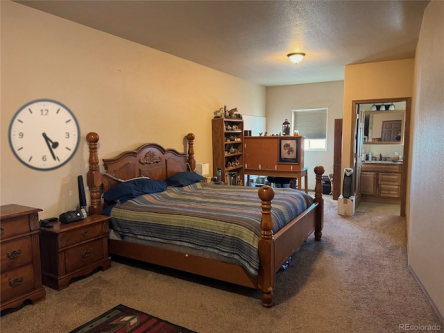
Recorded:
4.26
